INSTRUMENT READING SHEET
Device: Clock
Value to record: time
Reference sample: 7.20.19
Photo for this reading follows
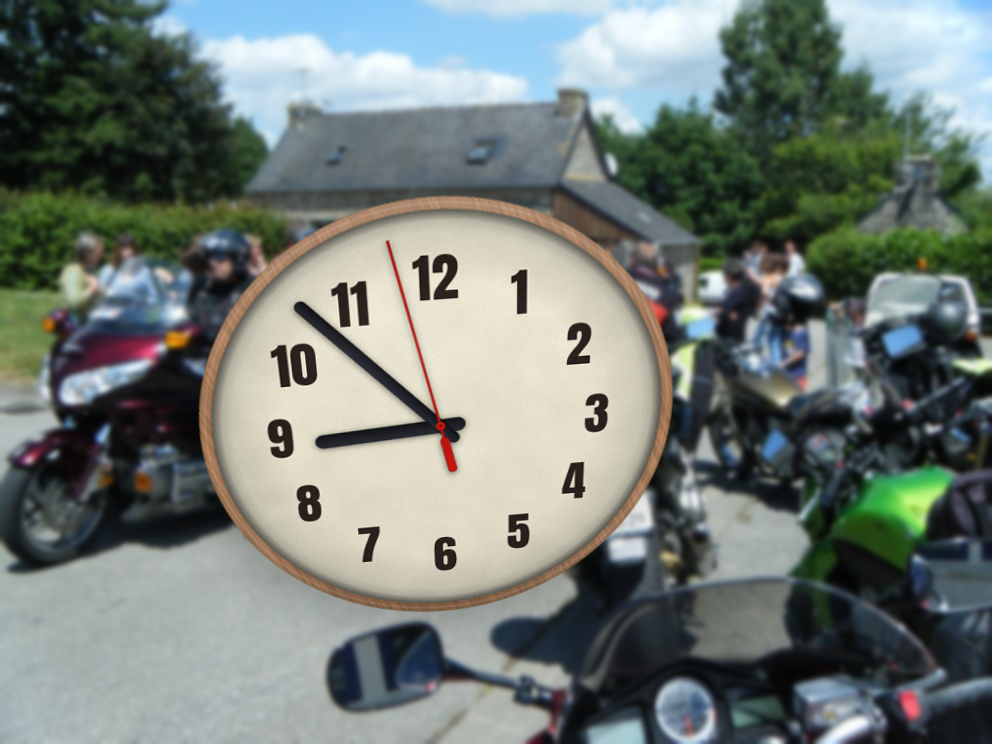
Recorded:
8.52.58
